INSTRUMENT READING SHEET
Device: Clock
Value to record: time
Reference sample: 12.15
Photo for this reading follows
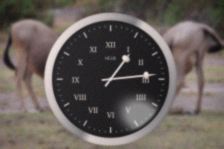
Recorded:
1.14
